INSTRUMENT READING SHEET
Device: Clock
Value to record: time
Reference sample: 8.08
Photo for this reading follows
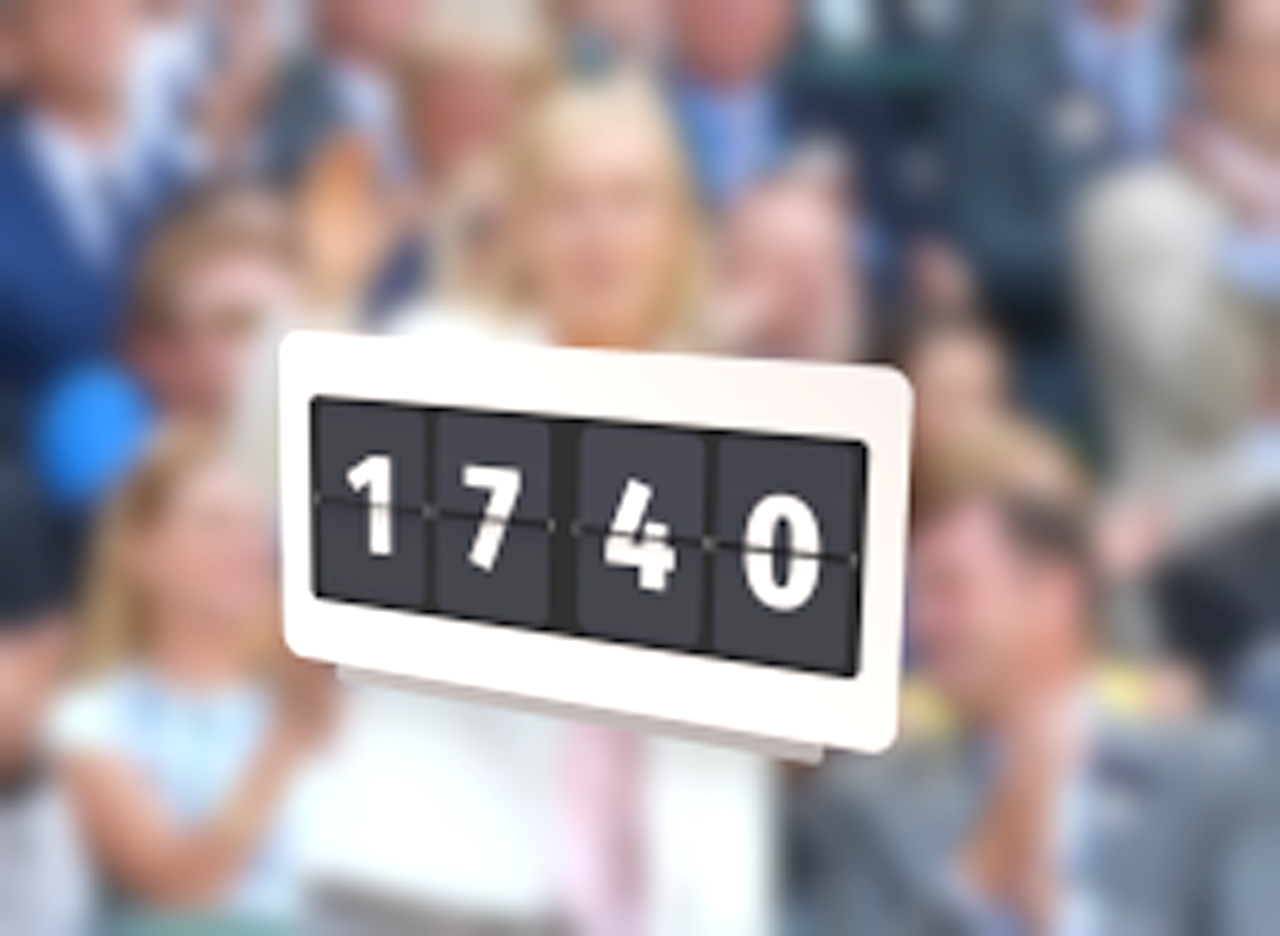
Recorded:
17.40
